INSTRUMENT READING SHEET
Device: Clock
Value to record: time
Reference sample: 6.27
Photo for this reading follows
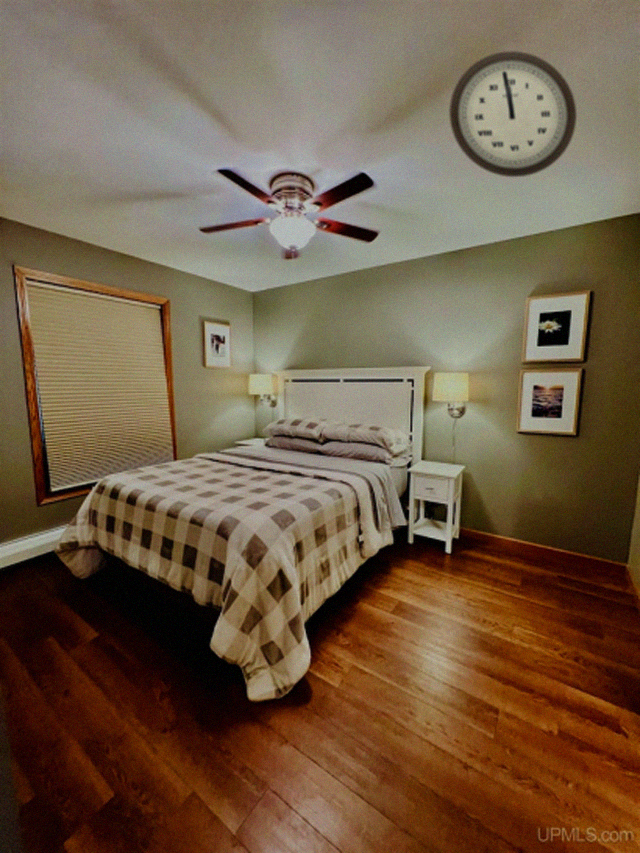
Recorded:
11.59
